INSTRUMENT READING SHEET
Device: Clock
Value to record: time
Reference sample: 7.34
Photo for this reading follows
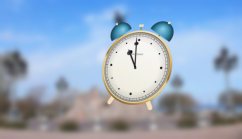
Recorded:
10.59
